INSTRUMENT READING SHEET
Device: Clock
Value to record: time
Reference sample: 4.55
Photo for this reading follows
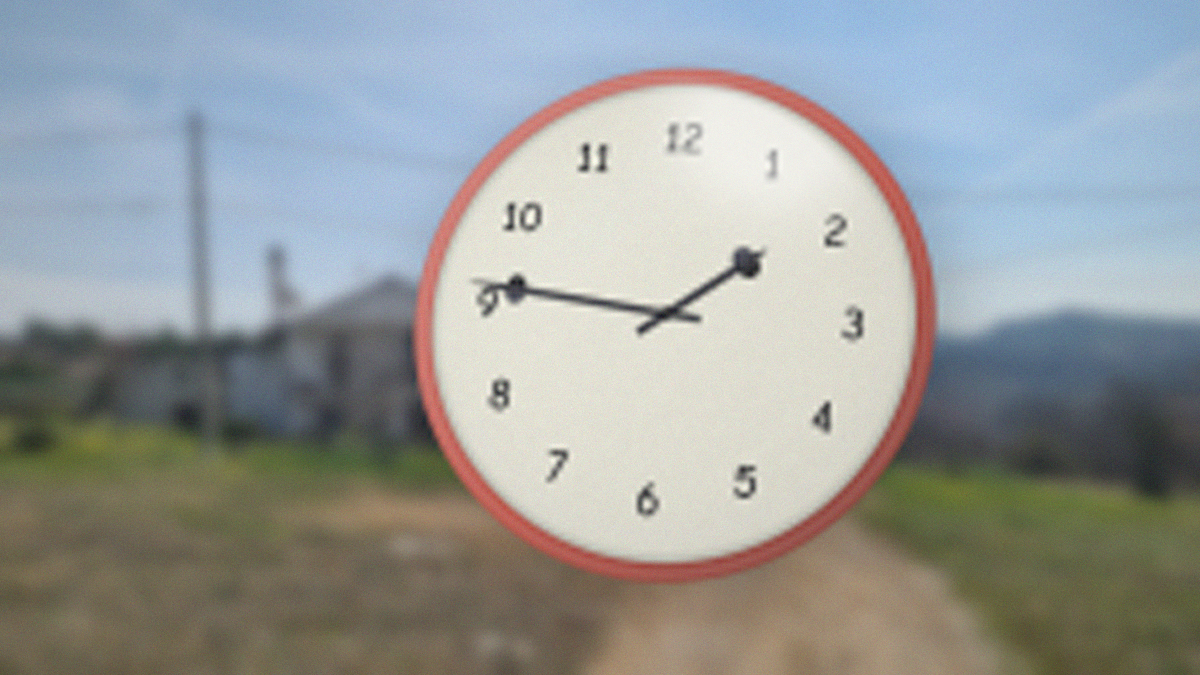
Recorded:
1.46
